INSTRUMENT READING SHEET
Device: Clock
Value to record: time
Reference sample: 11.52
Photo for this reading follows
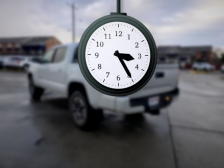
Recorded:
3.25
